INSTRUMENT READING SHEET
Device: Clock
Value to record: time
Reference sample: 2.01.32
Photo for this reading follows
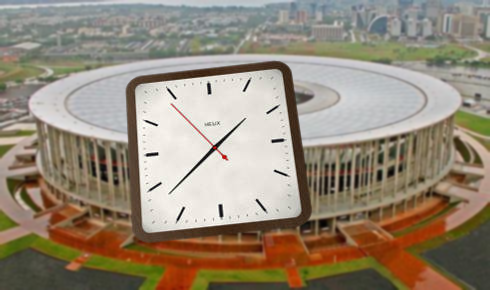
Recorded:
1.37.54
